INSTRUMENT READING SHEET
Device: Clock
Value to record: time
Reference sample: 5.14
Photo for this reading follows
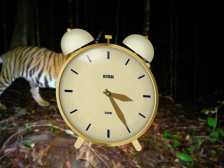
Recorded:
3.25
